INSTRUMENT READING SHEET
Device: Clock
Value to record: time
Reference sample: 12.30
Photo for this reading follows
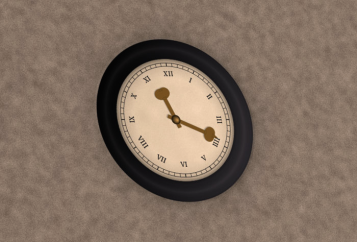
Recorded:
11.19
